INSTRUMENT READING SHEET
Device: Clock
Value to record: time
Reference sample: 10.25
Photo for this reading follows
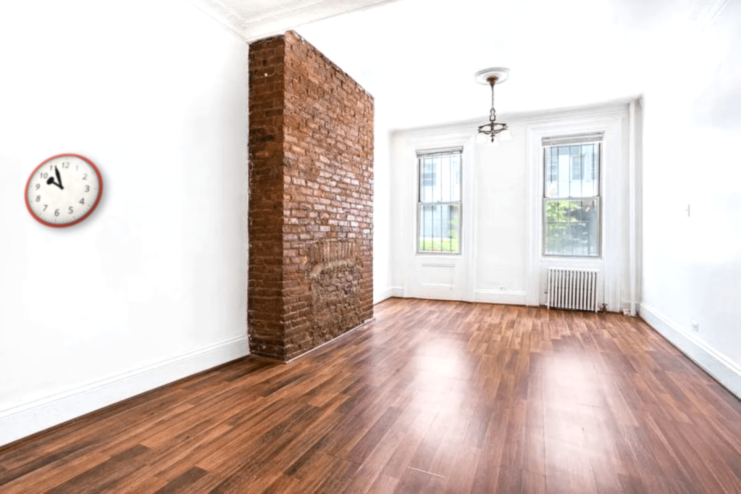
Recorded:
9.56
